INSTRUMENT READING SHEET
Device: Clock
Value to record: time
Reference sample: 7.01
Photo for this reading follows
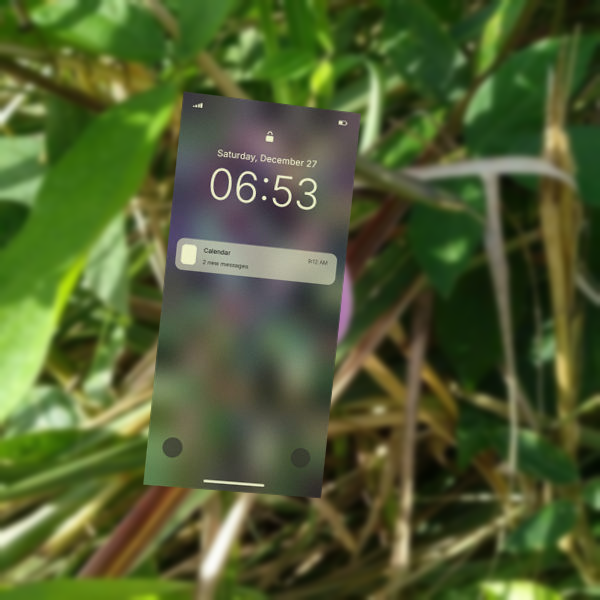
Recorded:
6.53
